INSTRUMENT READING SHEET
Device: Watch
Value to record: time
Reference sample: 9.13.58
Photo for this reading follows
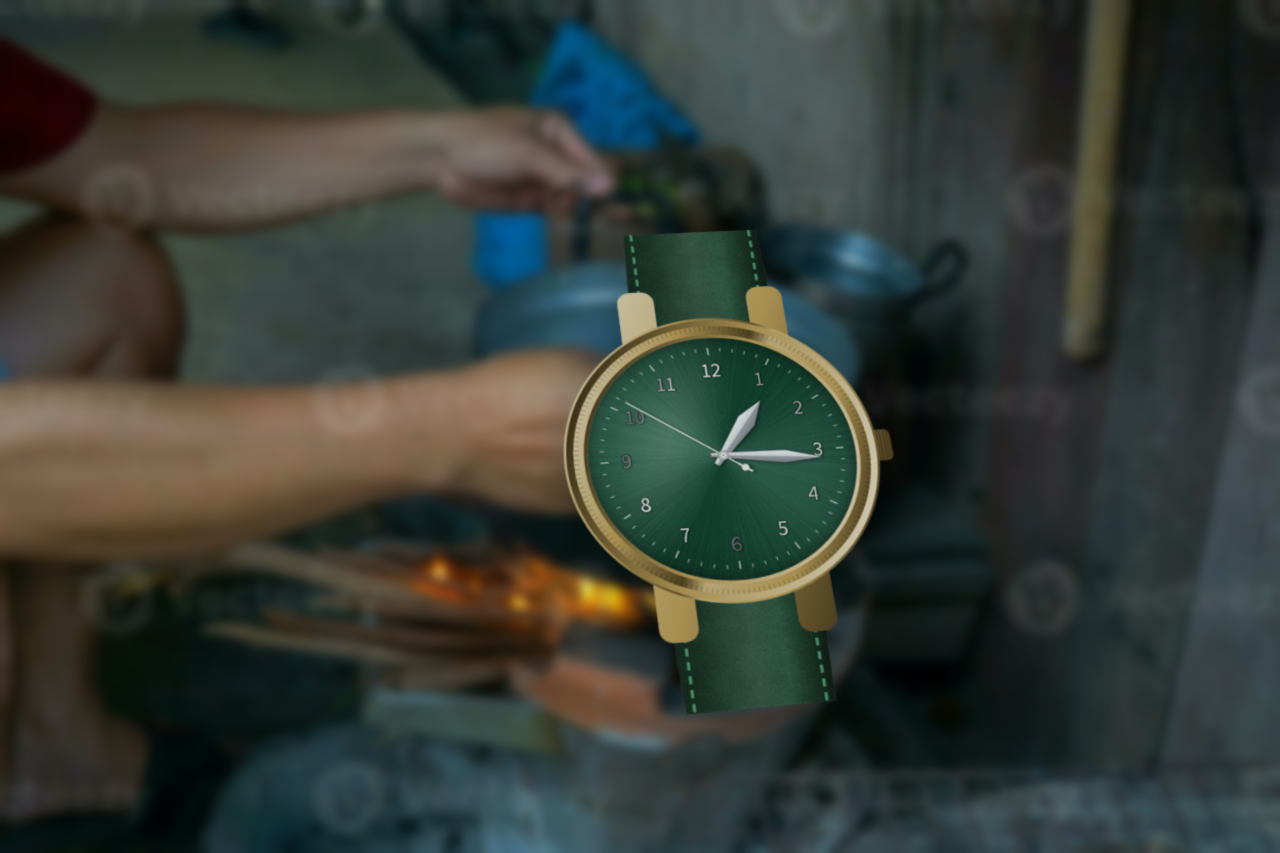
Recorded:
1.15.51
